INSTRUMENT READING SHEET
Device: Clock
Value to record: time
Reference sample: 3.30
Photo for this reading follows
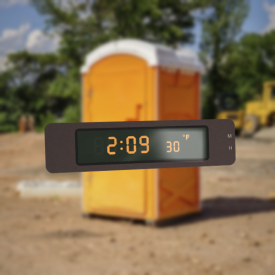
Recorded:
2.09
